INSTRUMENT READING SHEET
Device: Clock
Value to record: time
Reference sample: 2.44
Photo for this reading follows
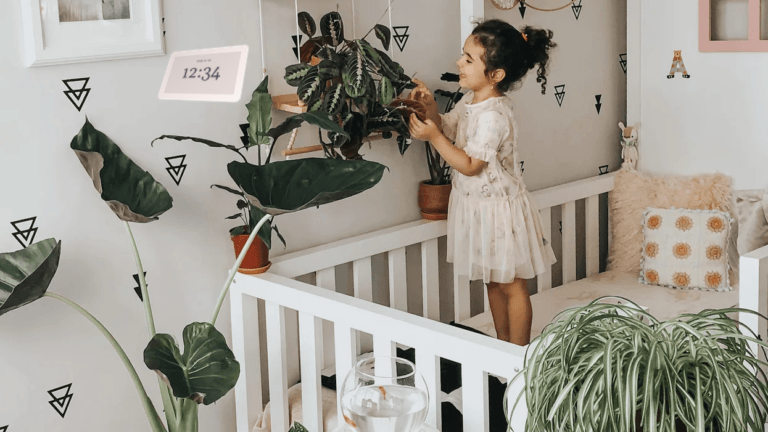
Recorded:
12.34
